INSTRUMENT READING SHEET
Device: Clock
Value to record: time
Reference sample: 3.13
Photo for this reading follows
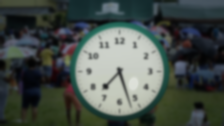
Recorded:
7.27
